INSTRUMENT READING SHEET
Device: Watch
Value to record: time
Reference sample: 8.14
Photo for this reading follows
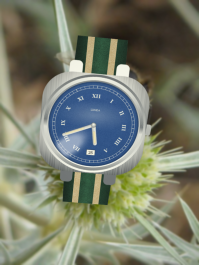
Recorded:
5.41
